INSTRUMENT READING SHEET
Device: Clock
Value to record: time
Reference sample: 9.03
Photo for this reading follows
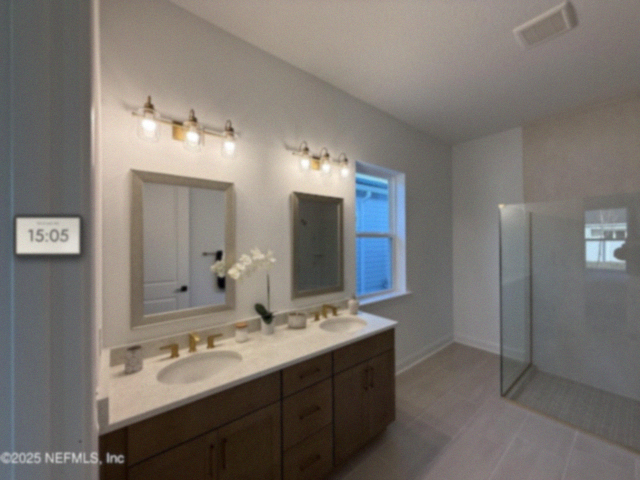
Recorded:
15.05
